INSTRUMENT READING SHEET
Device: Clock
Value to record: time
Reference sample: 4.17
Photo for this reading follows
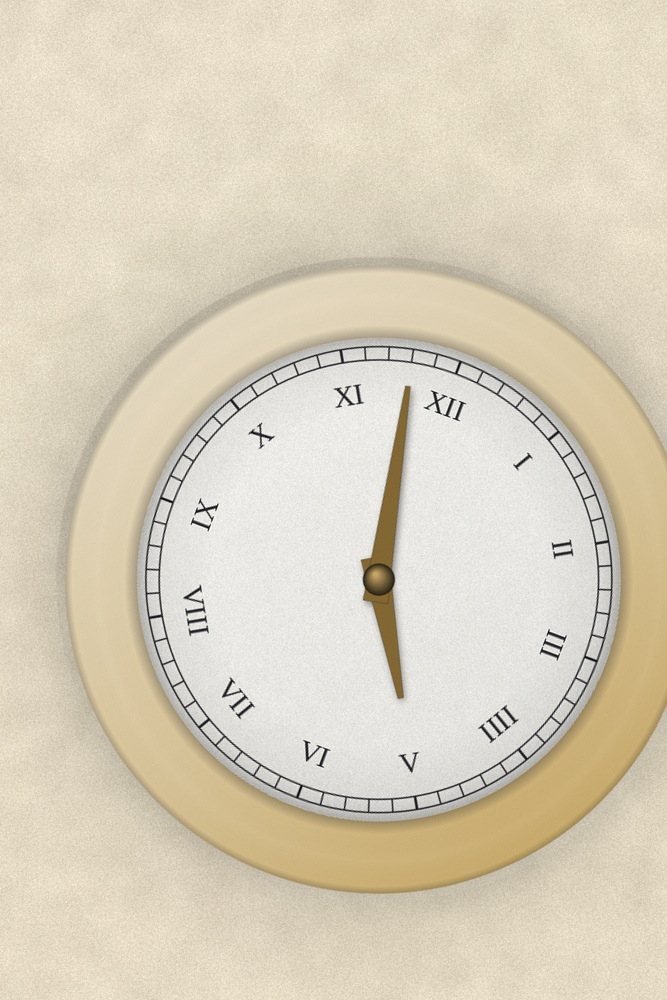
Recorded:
4.58
